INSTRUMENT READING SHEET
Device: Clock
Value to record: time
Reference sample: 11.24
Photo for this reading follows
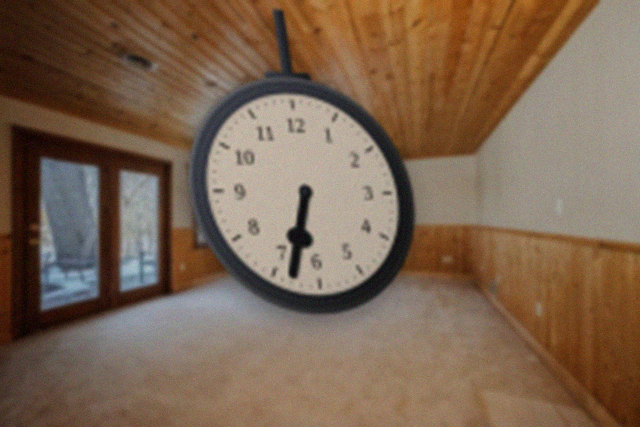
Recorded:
6.33
